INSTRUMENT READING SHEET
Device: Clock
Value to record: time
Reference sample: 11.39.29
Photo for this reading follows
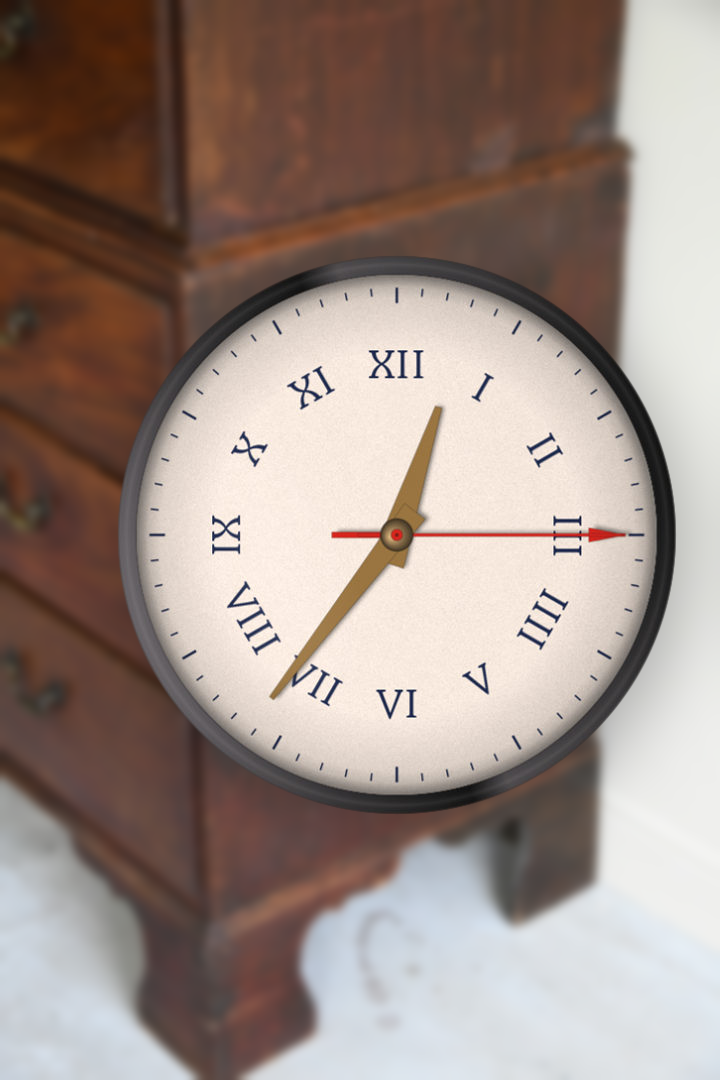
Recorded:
12.36.15
